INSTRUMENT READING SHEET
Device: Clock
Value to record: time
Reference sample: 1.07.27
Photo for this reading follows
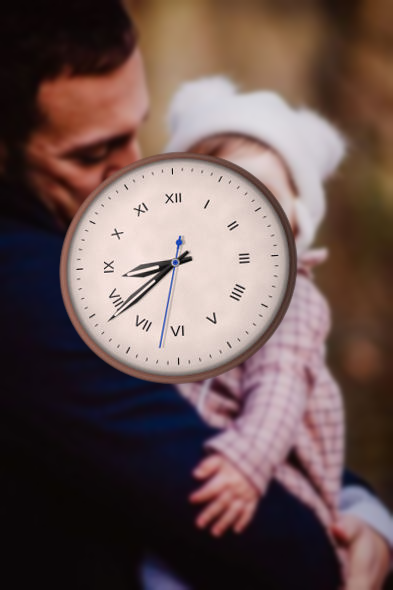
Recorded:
8.38.32
